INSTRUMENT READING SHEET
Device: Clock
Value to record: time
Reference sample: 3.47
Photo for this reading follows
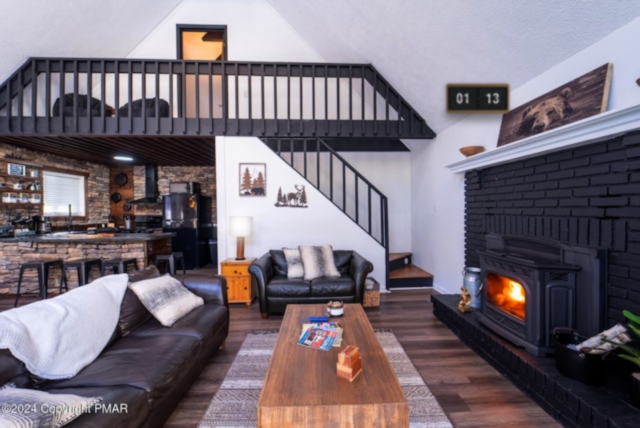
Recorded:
1.13
